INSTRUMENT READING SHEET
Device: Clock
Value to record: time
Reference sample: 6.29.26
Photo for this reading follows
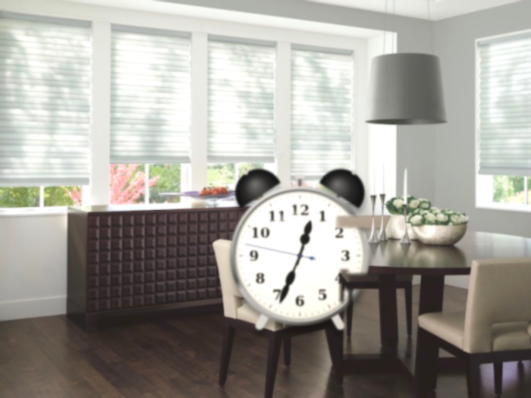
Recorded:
12.33.47
